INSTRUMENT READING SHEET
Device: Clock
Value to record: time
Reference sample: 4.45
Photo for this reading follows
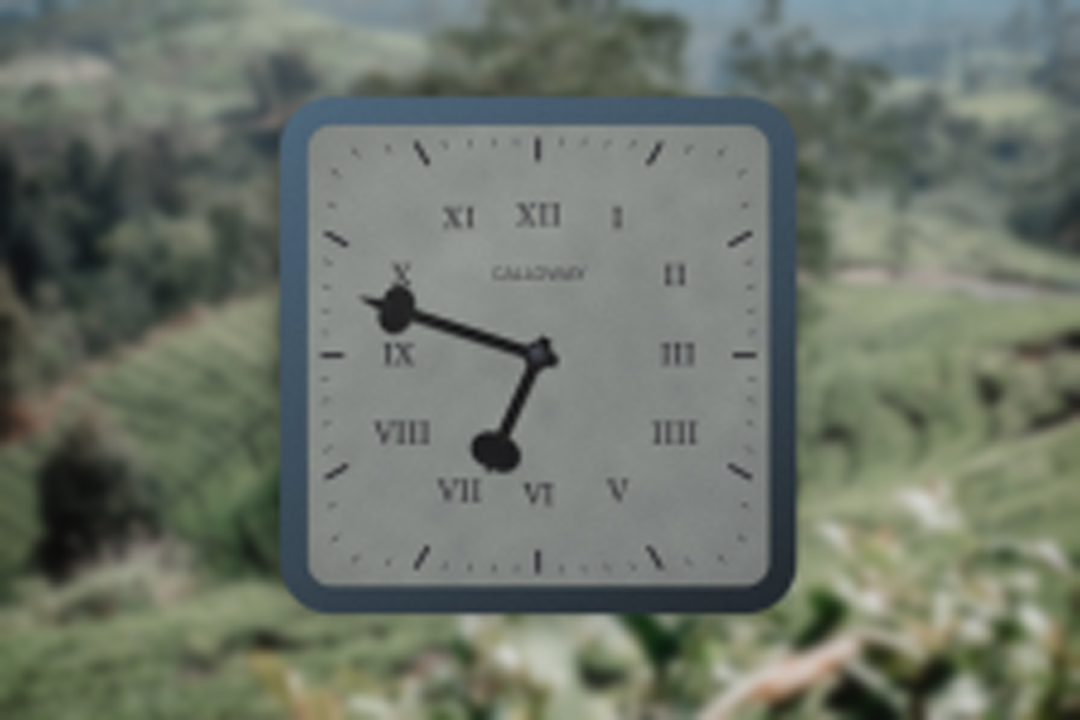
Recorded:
6.48
